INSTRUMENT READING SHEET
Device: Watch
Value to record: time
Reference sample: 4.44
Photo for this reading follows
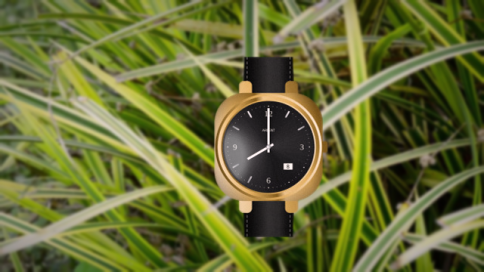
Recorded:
8.00
